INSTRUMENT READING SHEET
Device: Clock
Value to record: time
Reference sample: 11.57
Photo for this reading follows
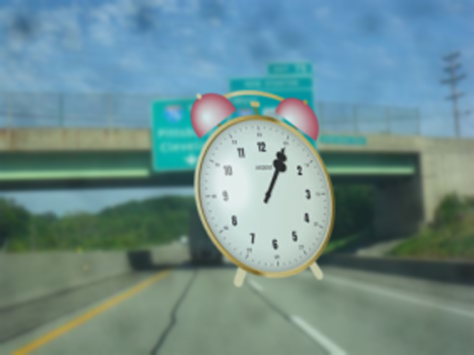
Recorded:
1.05
